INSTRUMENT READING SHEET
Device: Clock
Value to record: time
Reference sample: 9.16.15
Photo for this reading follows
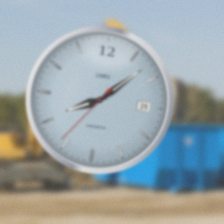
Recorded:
8.07.36
